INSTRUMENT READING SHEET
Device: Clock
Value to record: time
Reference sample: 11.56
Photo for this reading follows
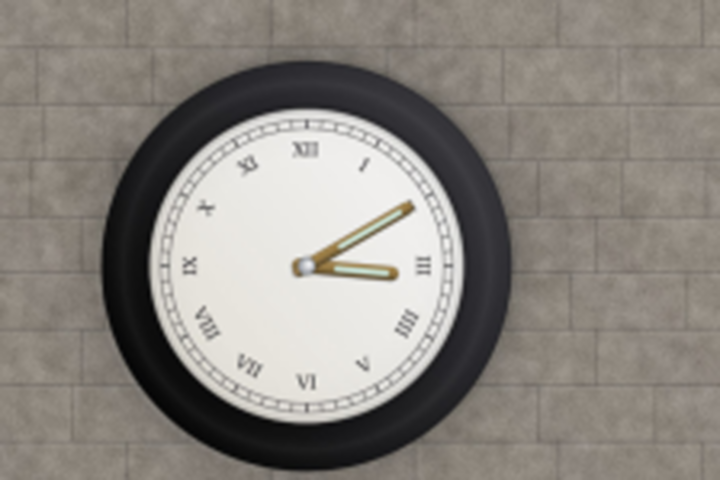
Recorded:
3.10
